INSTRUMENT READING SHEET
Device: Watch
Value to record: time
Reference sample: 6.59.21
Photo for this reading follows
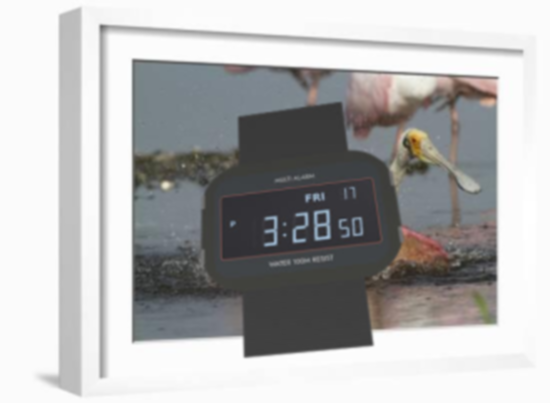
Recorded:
3.28.50
